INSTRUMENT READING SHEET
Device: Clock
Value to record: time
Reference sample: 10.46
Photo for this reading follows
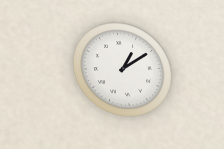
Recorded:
1.10
